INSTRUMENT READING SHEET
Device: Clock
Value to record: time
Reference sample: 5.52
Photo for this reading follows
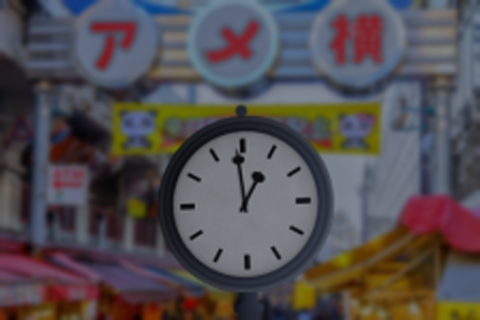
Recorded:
12.59
